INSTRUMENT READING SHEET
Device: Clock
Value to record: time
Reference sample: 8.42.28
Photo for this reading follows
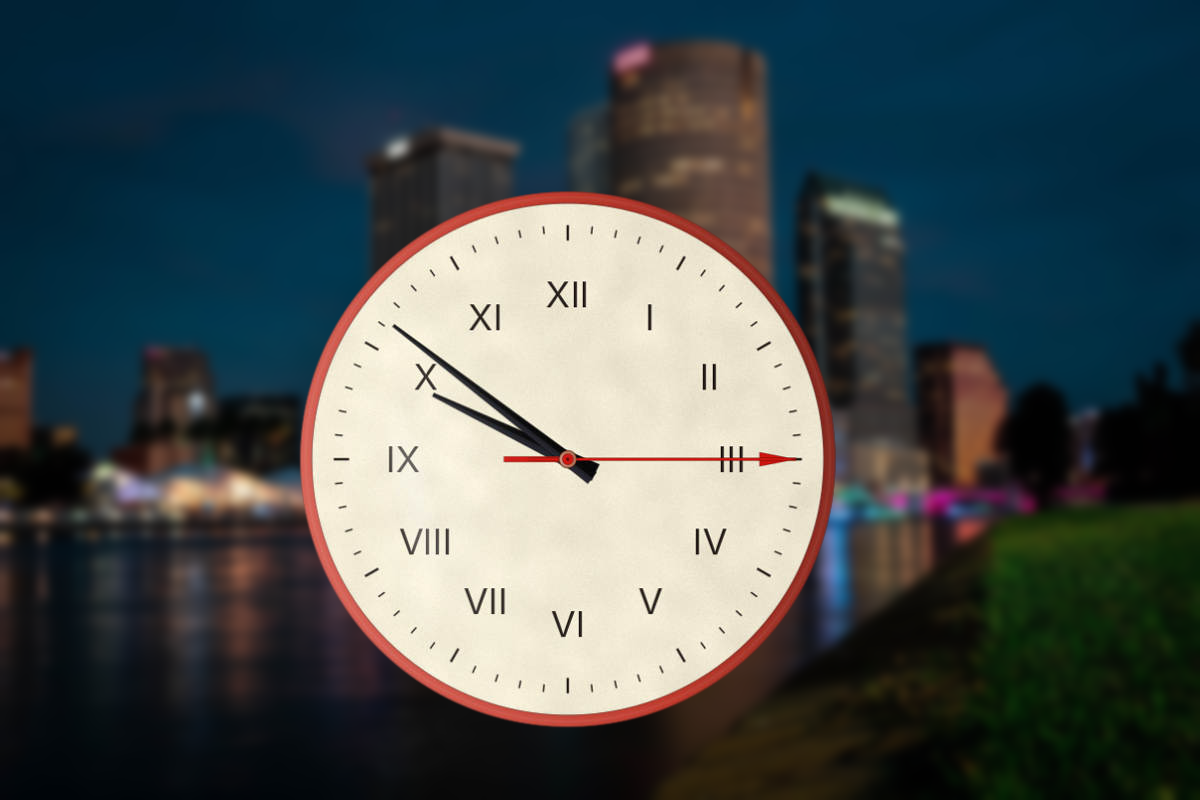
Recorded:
9.51.15
